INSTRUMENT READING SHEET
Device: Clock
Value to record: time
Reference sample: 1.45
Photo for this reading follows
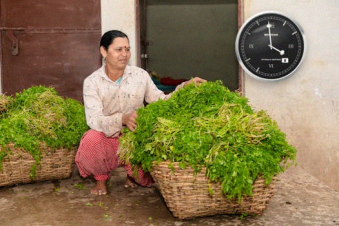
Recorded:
3.59
